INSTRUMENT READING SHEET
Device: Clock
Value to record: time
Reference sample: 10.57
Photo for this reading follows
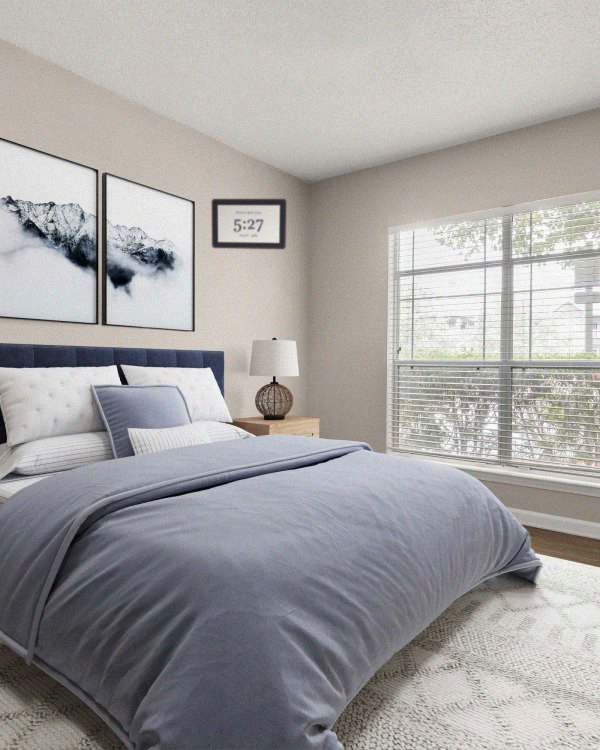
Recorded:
5.27
